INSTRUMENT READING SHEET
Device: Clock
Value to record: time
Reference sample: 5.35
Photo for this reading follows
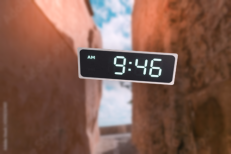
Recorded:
9.46
